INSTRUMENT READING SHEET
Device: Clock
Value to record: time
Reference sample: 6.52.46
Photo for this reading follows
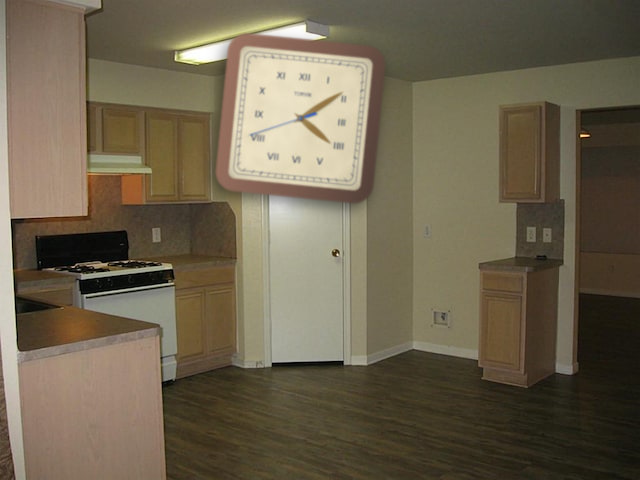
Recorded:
4.08.41
